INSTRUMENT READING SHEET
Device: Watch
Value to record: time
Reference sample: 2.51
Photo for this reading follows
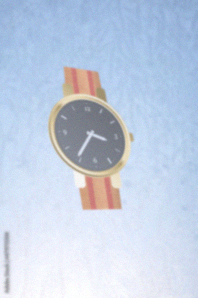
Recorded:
3.36
